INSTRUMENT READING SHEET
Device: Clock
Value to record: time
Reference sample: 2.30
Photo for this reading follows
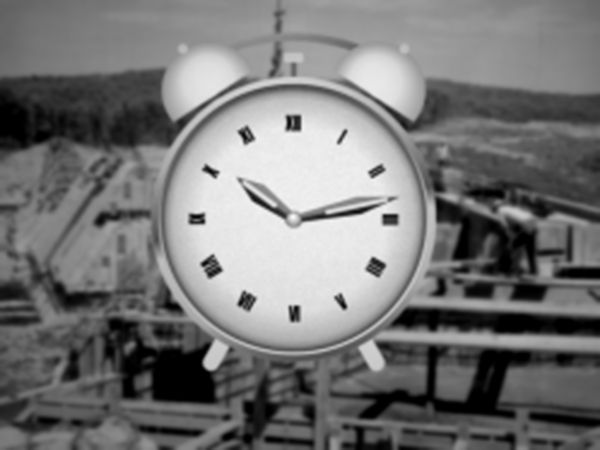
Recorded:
10.13
